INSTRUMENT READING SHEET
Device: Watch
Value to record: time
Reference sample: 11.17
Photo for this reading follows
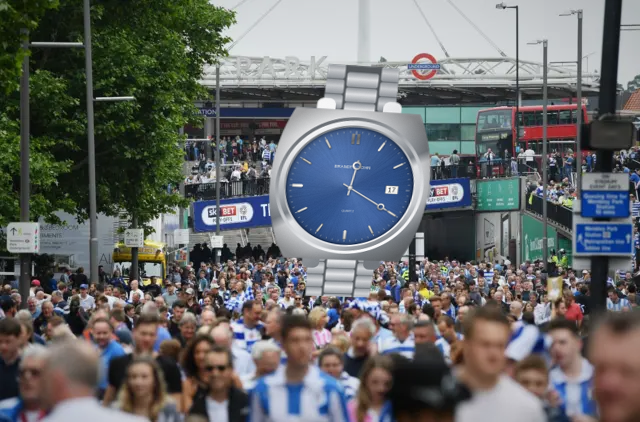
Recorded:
12.20
